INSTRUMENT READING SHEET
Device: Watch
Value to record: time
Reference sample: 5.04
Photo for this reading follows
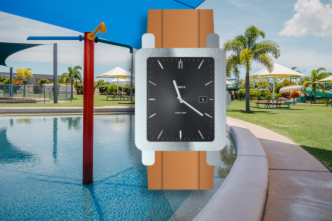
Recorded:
11.21
